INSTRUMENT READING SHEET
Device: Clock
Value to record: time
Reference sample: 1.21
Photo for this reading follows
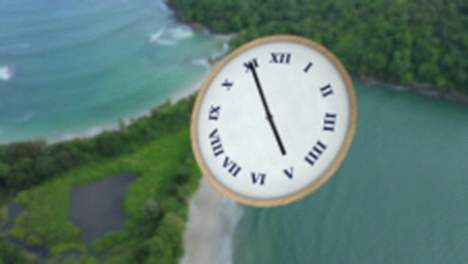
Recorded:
4.55
